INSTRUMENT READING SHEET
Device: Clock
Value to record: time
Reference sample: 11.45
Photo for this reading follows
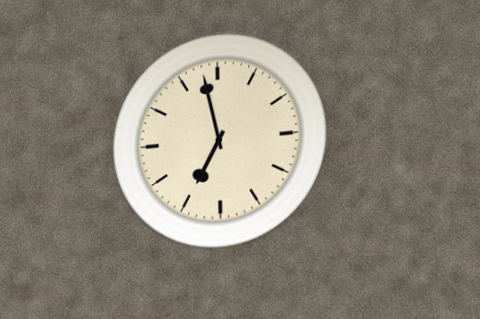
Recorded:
6.58
